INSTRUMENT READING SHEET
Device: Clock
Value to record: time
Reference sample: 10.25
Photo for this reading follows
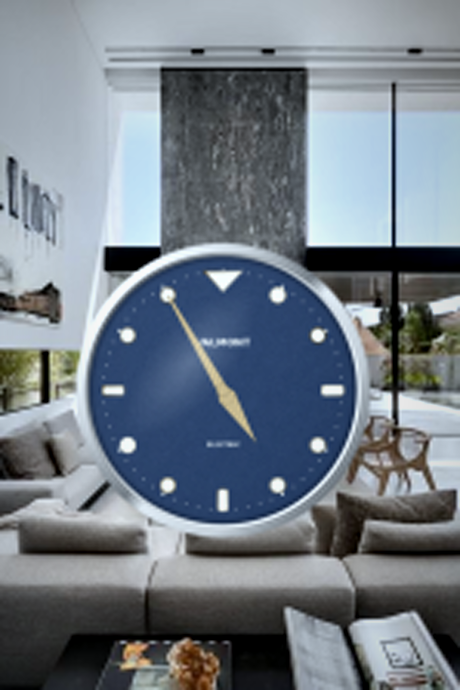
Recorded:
4.55
